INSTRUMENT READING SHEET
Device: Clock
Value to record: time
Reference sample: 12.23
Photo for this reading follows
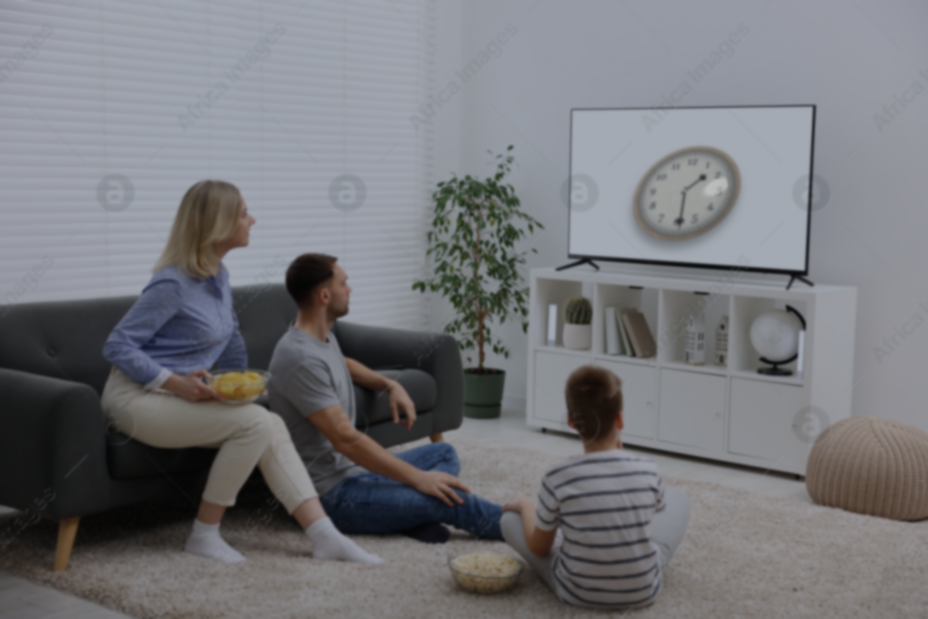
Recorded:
1.29
